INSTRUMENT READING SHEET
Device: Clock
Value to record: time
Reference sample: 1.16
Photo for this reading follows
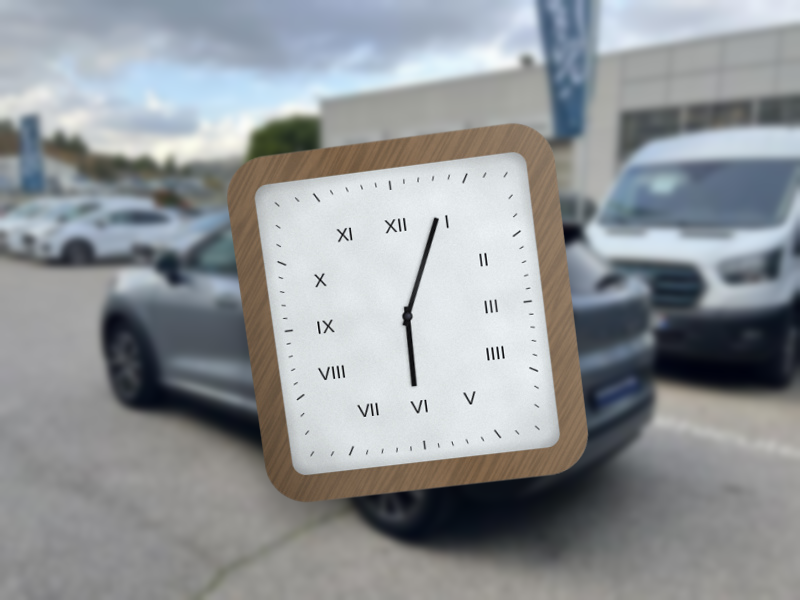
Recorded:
6.04
